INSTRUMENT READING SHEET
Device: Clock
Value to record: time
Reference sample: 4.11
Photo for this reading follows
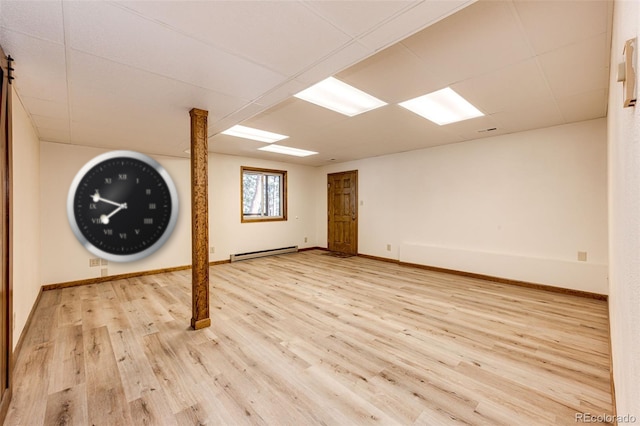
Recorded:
7.48
